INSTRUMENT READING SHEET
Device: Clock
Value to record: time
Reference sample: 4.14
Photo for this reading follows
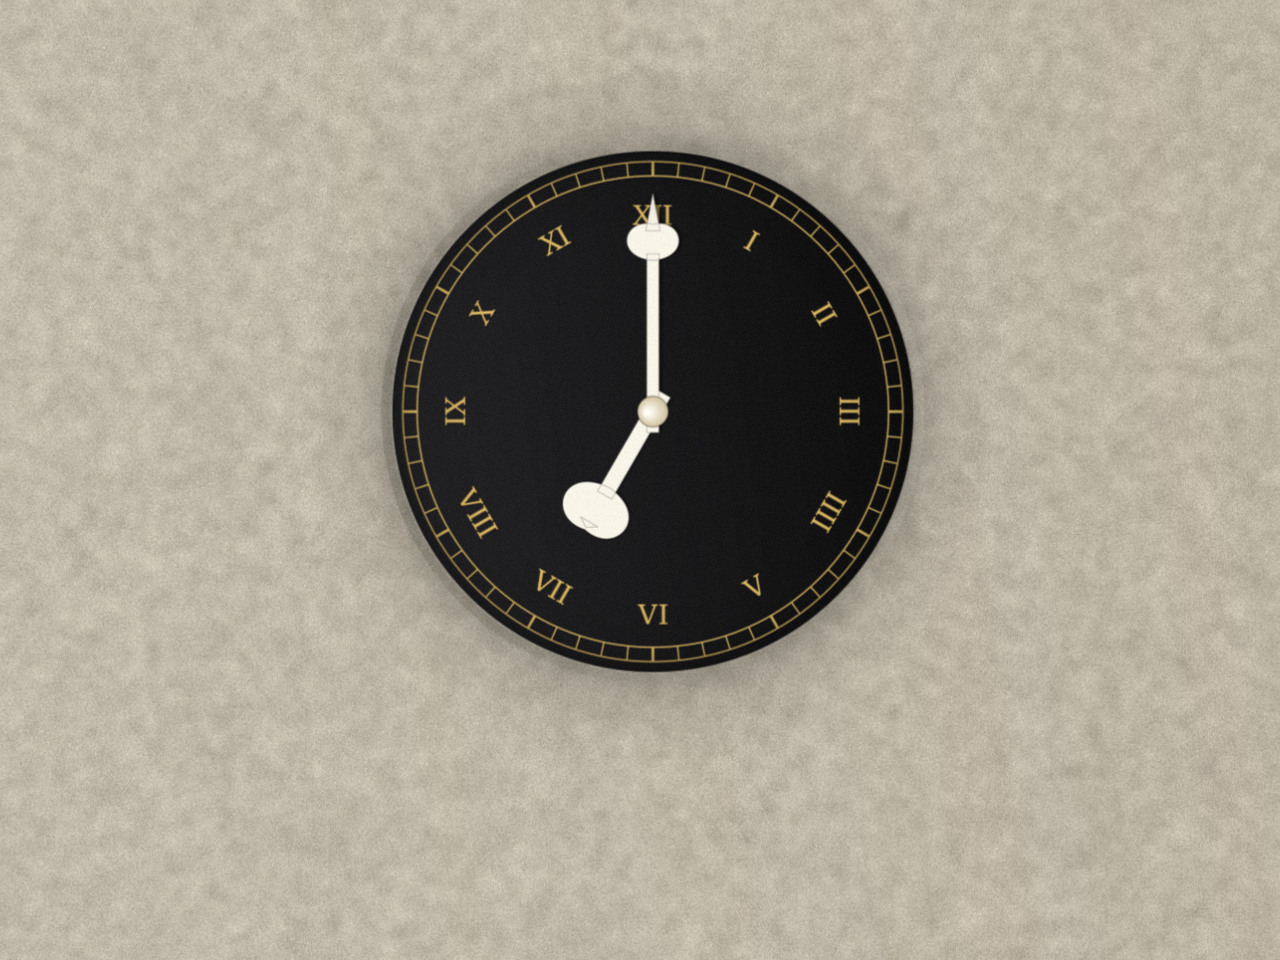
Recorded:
7.00
